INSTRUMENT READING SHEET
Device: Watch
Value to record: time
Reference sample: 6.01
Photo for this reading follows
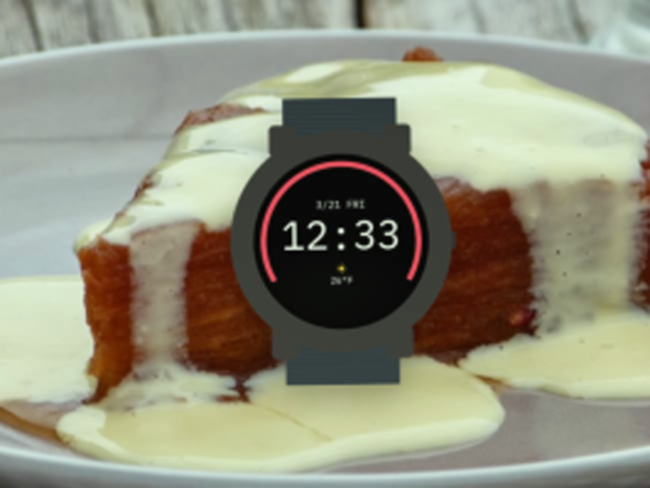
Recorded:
12.33
